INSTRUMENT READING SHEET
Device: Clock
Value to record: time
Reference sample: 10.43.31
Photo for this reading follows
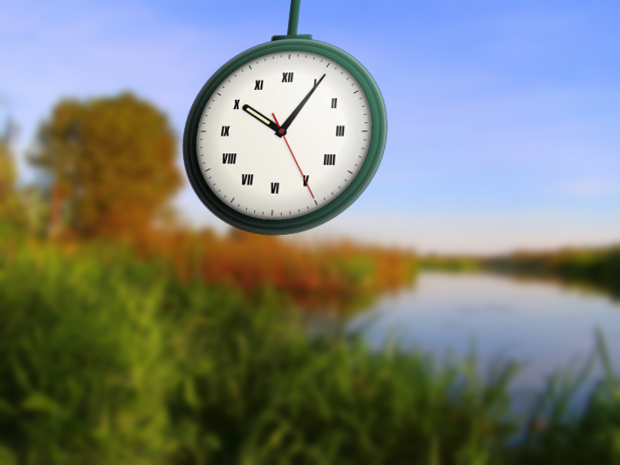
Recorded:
10.05.25
